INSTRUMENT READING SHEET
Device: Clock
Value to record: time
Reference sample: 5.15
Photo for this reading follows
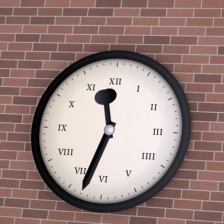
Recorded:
11.33
